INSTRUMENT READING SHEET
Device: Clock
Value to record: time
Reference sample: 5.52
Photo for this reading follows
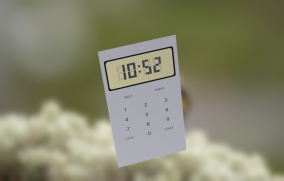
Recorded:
10.52
